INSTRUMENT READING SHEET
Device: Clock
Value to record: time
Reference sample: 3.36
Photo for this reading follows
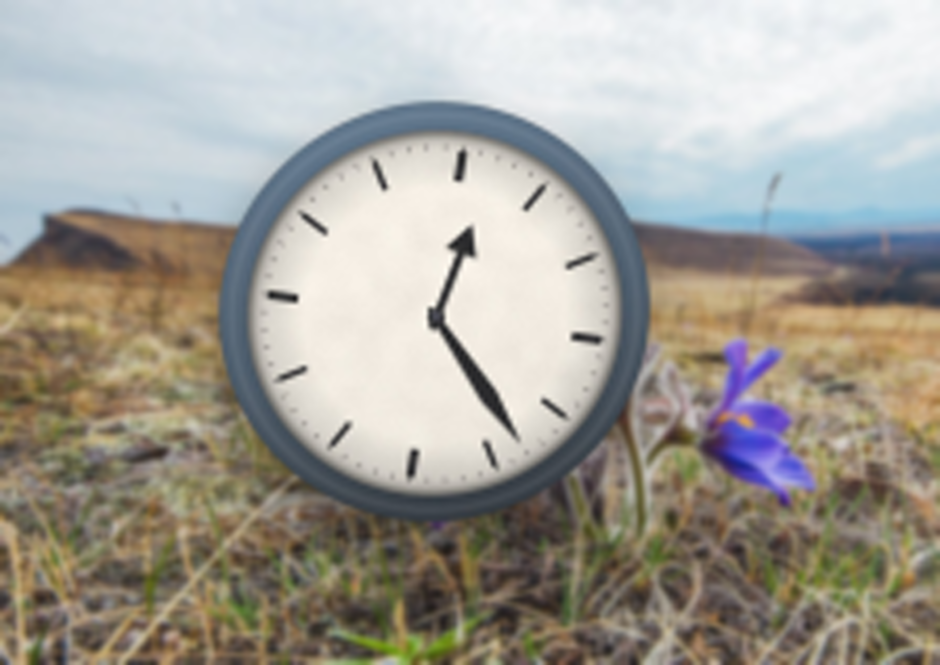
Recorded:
12.23
